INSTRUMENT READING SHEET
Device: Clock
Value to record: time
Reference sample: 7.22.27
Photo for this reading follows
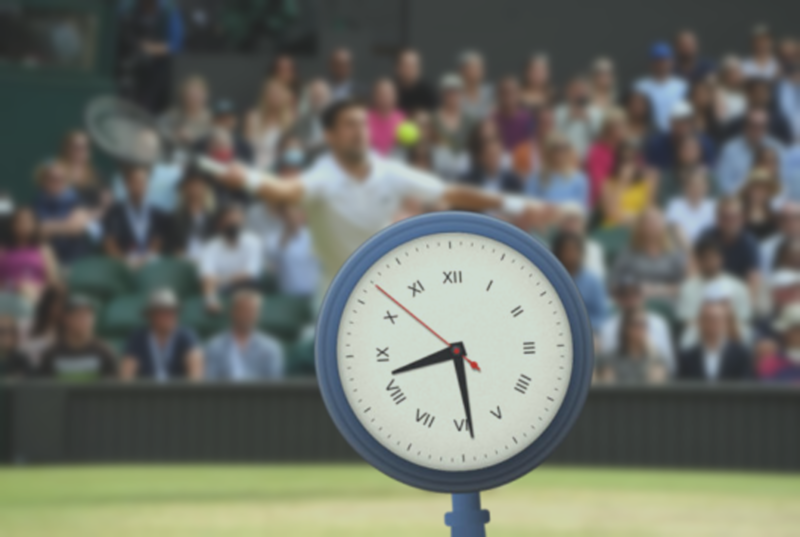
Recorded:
8.28.52
